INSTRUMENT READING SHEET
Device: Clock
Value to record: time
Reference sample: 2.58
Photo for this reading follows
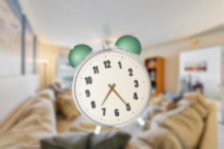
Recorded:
7.25
